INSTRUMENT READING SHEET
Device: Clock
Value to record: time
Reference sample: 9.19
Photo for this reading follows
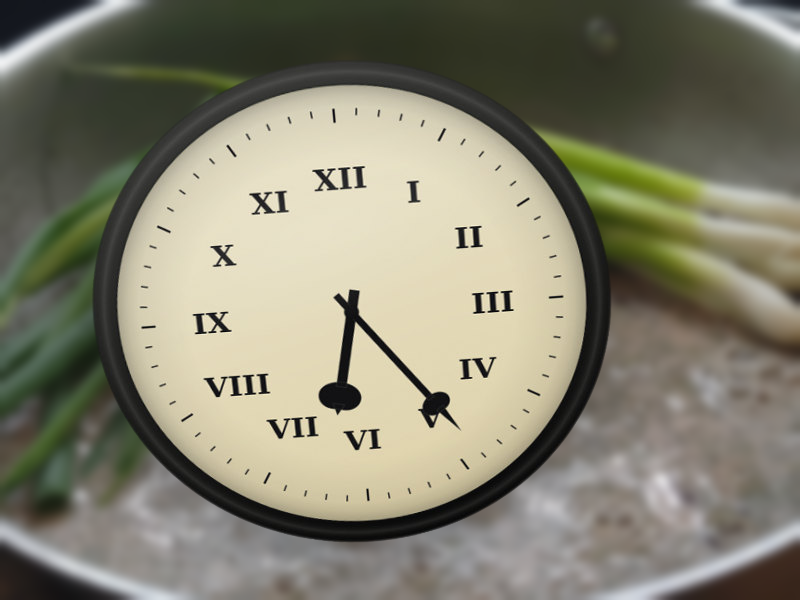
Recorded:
6.24
